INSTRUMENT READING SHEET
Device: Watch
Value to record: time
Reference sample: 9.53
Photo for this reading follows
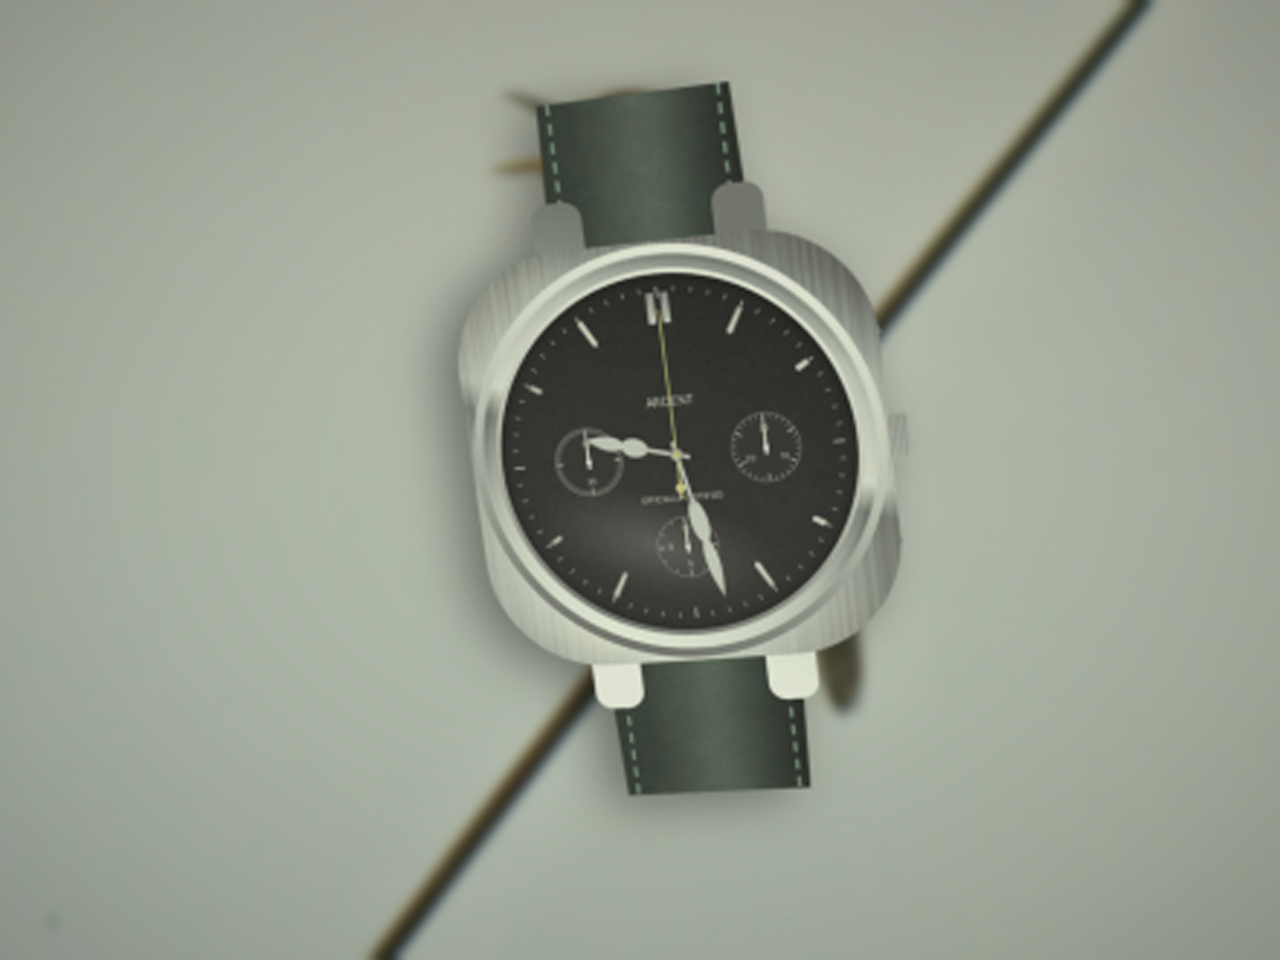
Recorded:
9.28
